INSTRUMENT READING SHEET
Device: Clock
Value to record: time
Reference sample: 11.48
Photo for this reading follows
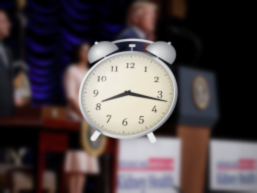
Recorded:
8.17
